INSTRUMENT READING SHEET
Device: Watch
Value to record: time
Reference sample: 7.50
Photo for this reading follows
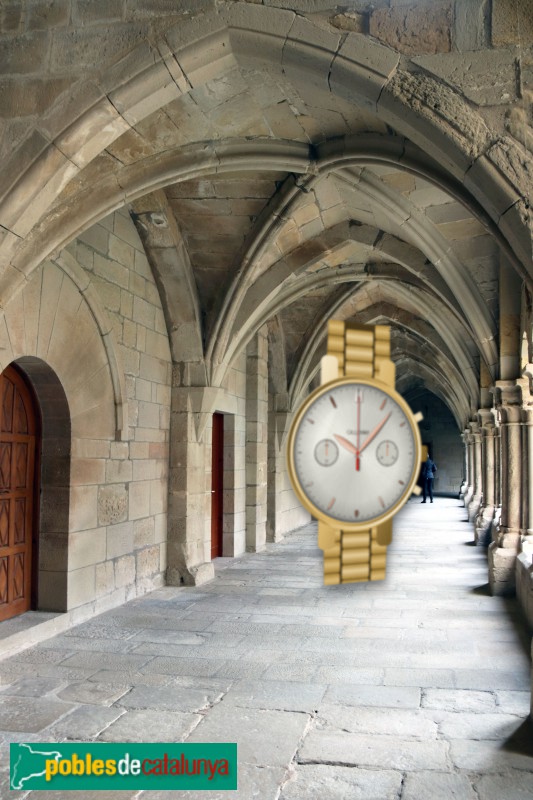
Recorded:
10.07
